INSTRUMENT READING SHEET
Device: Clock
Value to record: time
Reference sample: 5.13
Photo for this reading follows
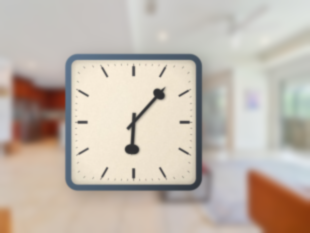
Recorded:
6.07
